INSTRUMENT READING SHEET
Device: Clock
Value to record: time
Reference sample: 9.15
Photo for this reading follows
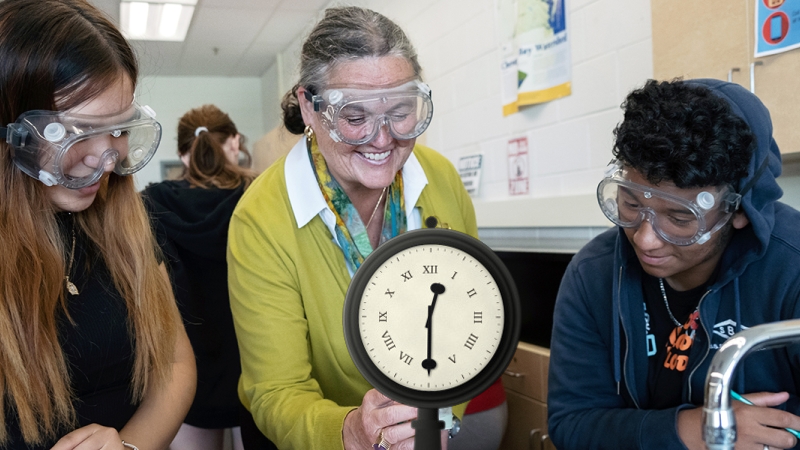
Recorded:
12.30
